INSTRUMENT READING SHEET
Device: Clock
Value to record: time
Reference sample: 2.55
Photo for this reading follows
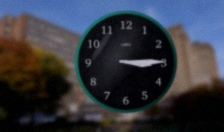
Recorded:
3.15
